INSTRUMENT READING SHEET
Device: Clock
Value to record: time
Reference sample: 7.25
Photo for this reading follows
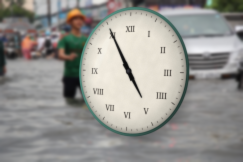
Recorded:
4.55
